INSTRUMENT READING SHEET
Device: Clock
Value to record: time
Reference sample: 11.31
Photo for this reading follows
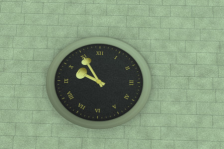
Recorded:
9.55
